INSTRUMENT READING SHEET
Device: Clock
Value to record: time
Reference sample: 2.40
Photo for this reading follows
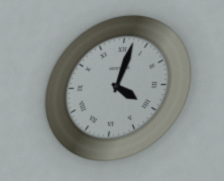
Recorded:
4.02
